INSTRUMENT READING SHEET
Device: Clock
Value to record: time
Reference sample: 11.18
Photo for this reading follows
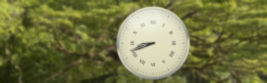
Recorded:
8.42
